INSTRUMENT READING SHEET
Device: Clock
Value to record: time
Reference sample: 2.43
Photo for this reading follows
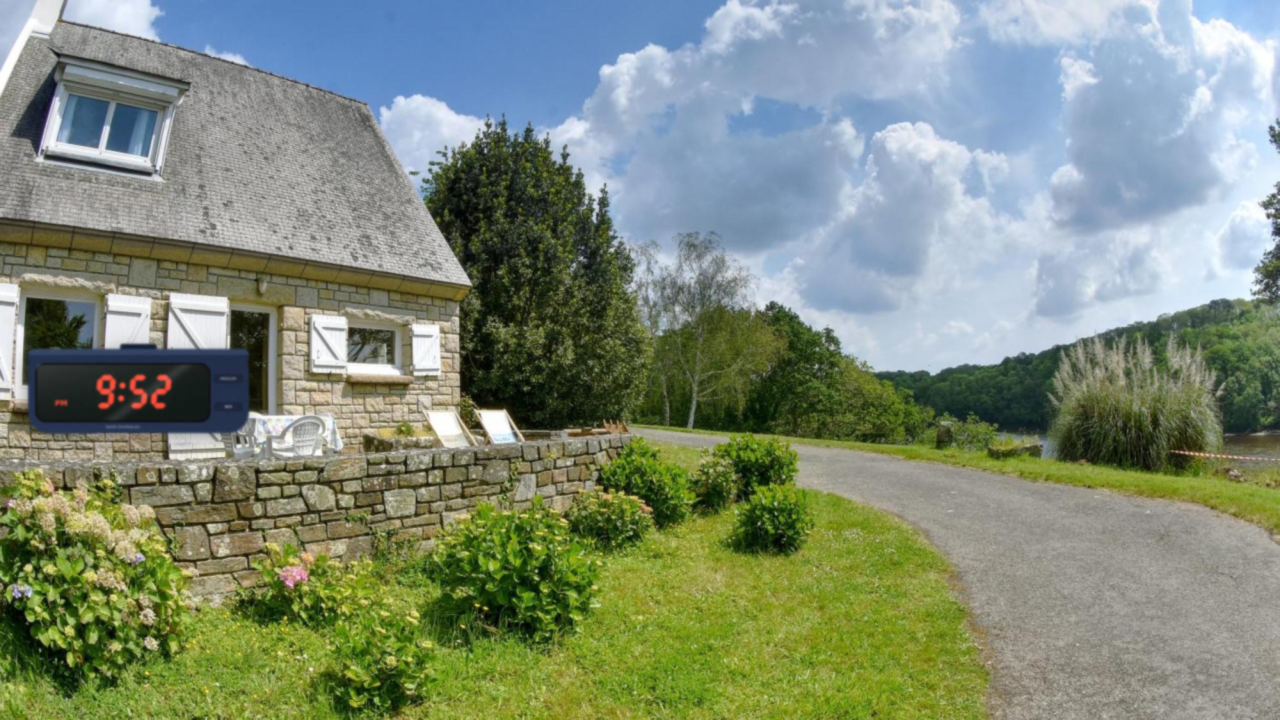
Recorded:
9.52
